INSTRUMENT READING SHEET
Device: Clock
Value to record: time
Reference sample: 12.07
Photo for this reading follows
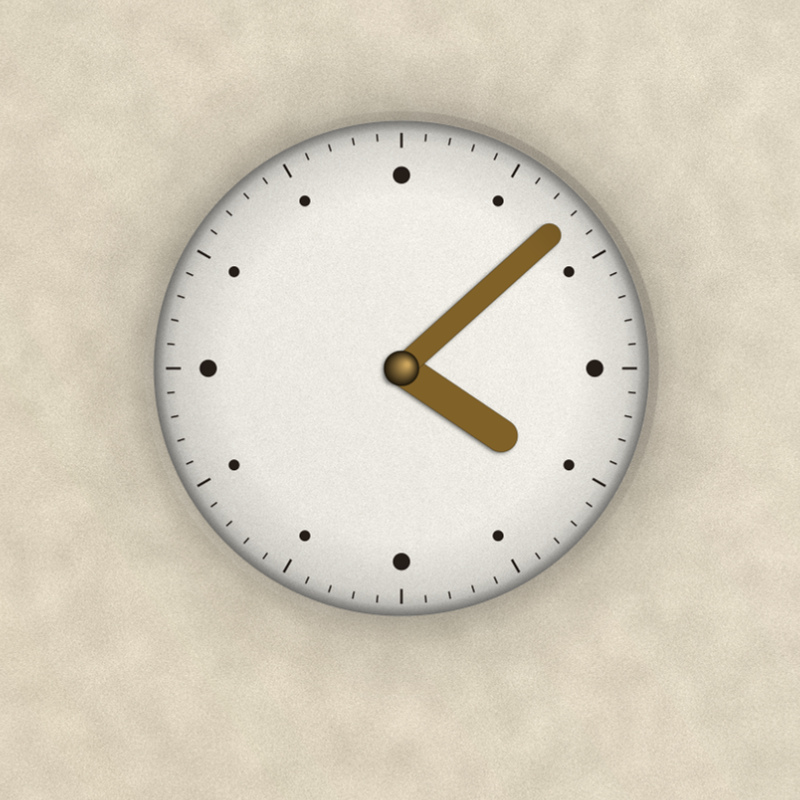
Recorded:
4.08
